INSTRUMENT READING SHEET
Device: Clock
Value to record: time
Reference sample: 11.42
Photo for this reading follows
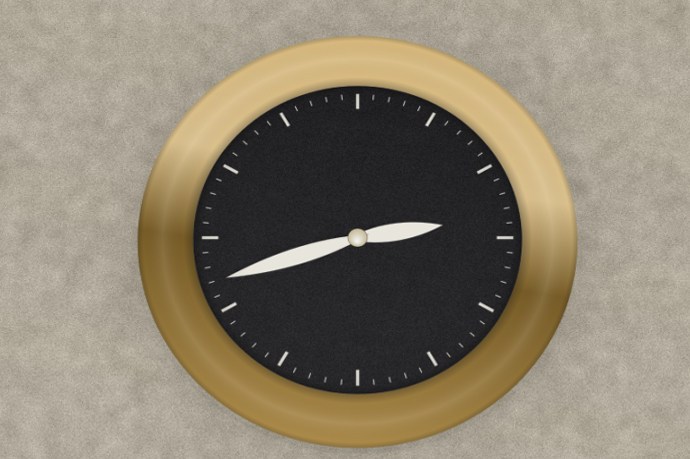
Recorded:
2.42
